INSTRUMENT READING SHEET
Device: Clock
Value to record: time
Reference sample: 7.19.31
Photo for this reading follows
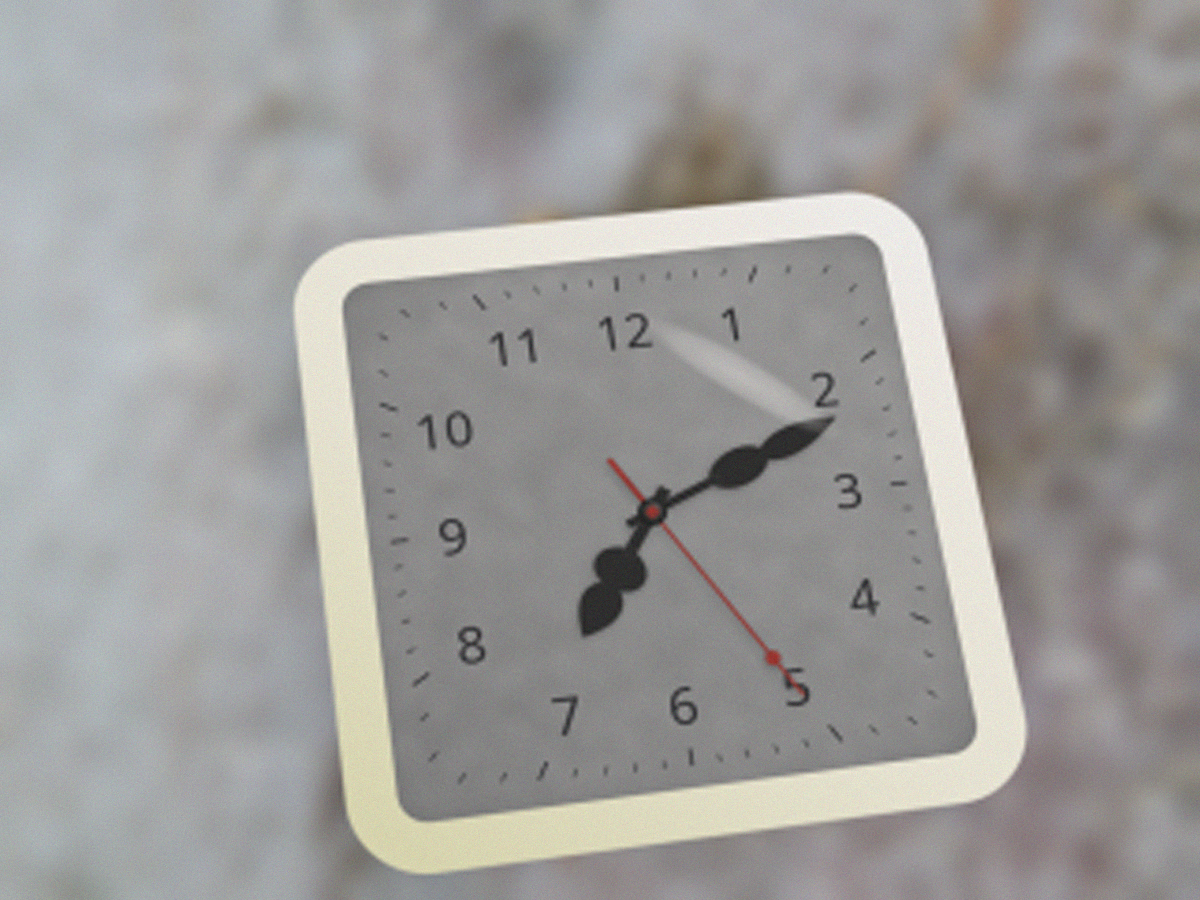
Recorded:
7.11.25
